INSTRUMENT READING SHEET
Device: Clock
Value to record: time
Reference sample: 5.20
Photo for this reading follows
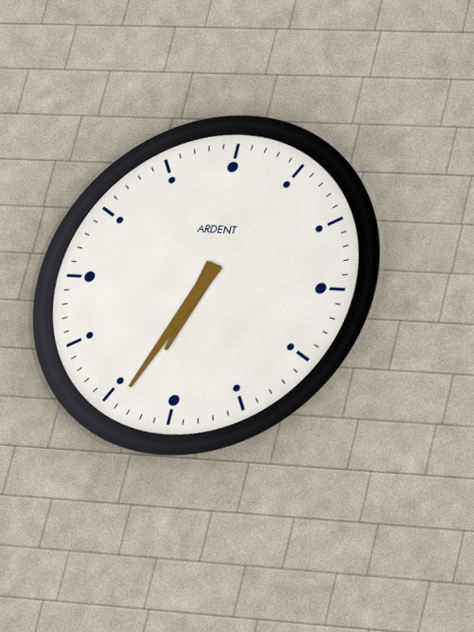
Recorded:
6.34
